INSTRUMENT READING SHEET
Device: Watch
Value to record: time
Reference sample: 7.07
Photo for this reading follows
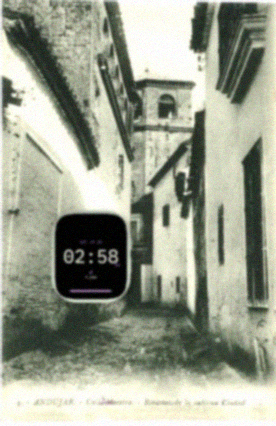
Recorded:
2.58
